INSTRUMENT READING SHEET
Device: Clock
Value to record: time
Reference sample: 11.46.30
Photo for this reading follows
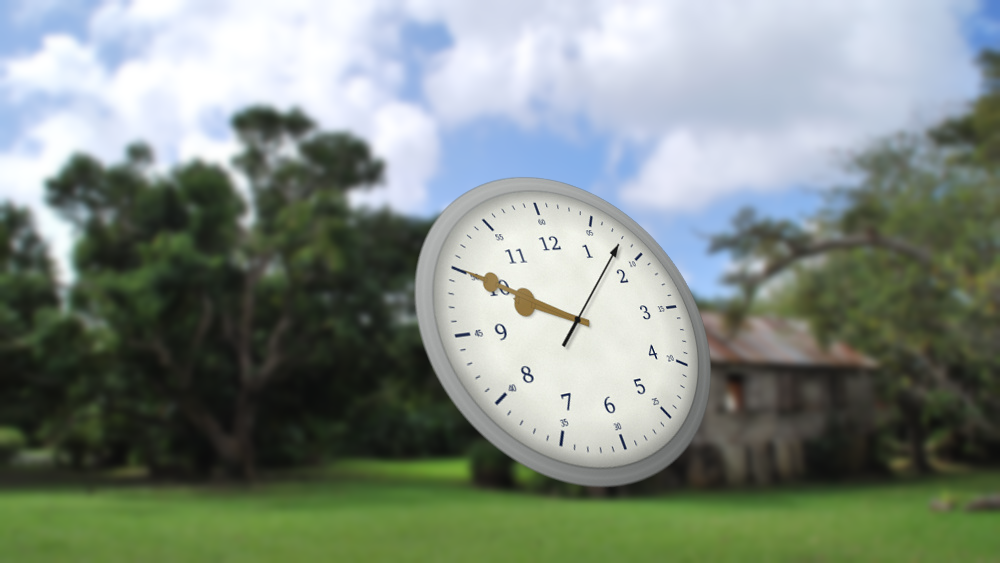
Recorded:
9.50.08
